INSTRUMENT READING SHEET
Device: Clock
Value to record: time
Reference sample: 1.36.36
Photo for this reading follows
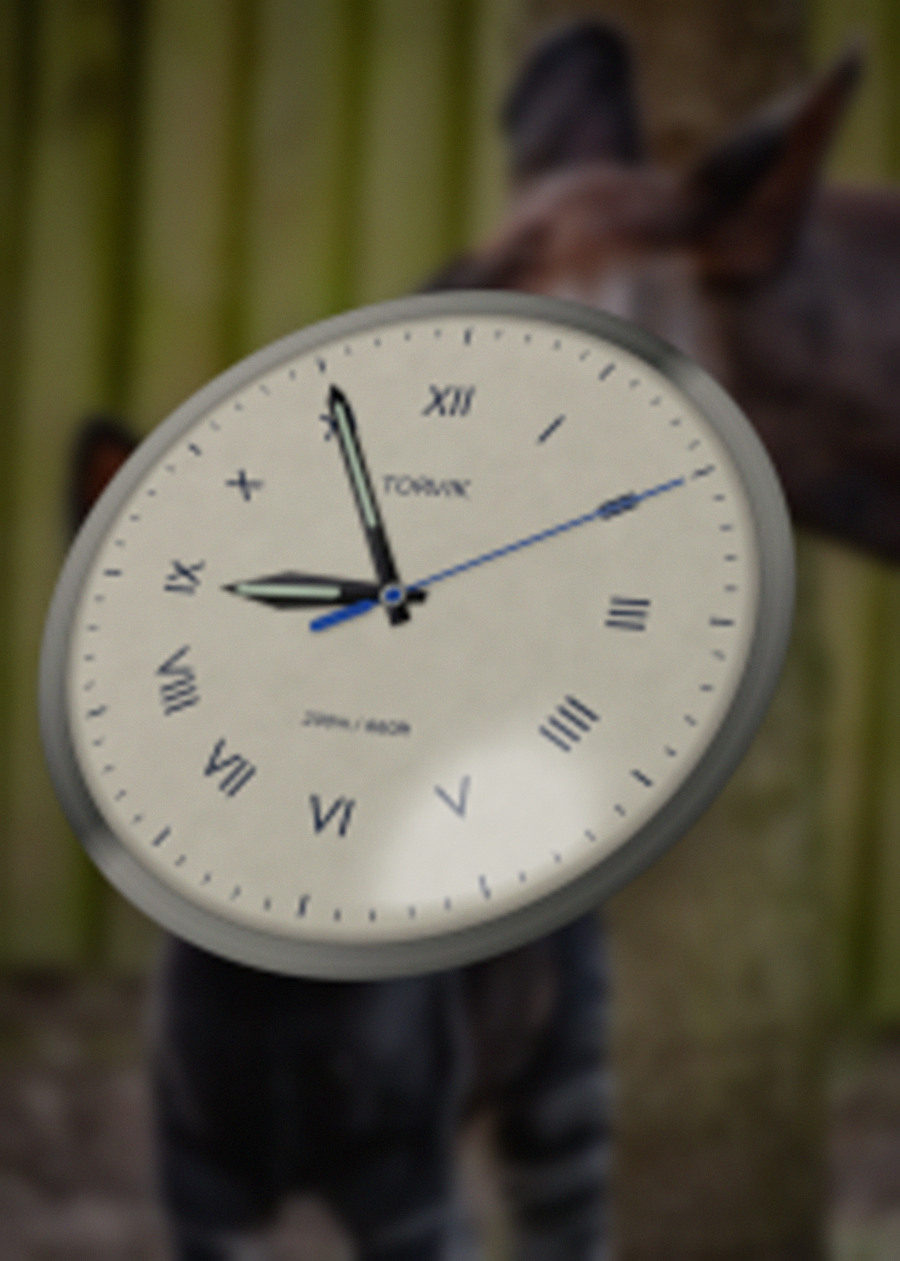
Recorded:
8.55.10
